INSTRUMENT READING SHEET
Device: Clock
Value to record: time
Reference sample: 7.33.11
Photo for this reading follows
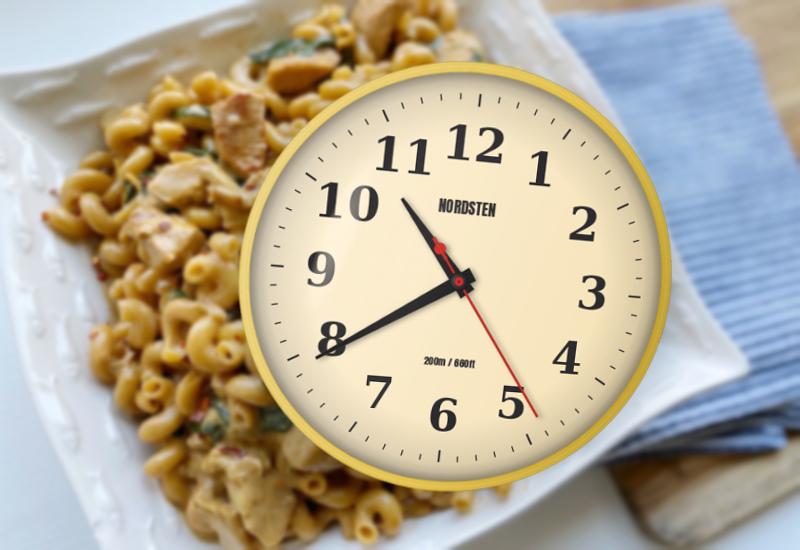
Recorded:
10.39.24
